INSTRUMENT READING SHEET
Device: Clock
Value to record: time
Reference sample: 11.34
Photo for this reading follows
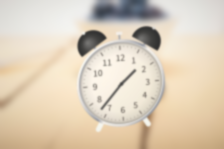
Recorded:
1.37
